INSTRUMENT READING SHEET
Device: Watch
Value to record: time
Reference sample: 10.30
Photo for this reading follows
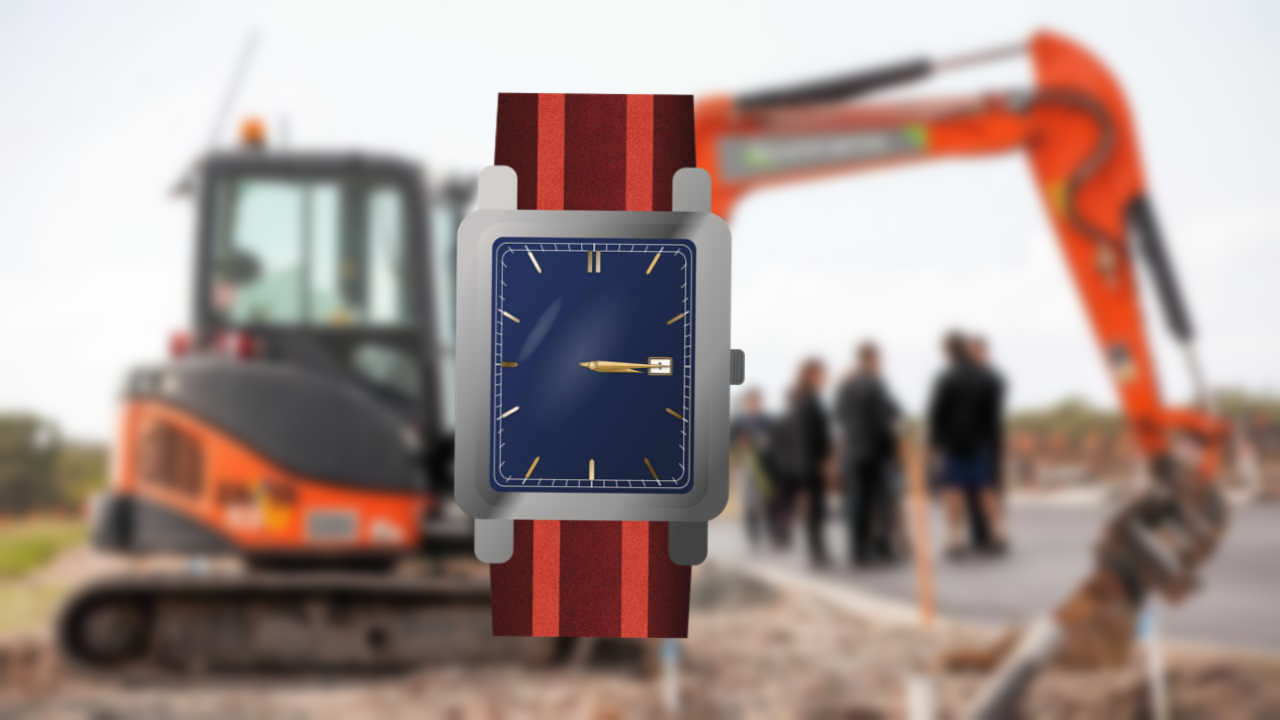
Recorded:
3.15
